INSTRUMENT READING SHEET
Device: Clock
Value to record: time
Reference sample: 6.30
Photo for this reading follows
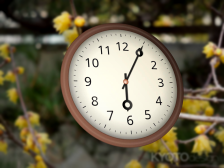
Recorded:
6.05
